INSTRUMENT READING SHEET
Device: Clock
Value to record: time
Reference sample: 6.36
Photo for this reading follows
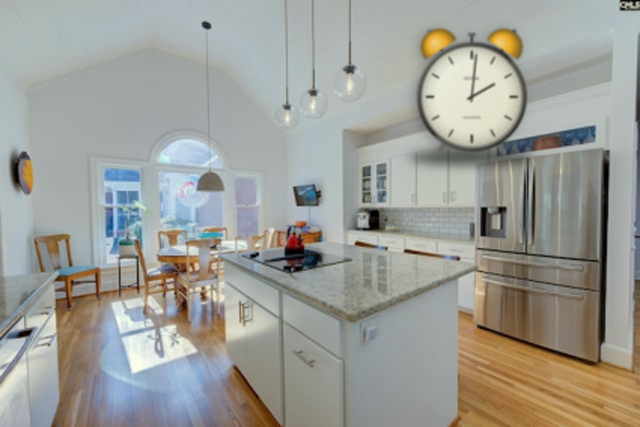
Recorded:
2.01
